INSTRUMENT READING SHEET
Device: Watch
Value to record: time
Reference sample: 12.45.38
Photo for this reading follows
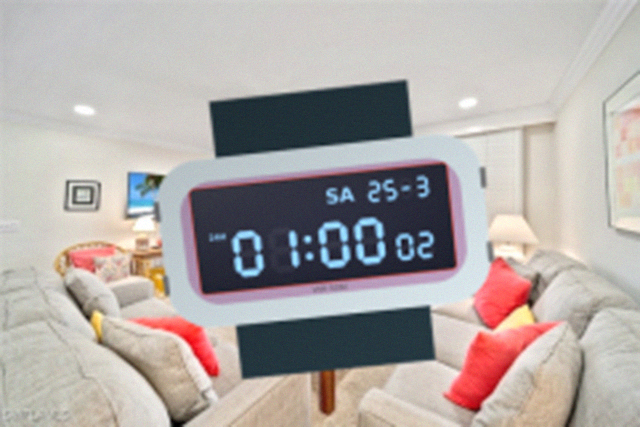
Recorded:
1.00.02
